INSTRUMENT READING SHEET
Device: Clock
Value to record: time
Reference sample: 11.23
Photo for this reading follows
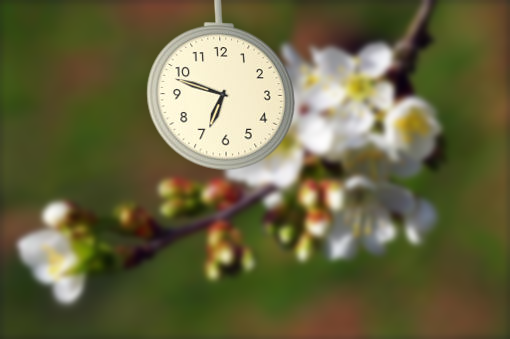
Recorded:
6.48
